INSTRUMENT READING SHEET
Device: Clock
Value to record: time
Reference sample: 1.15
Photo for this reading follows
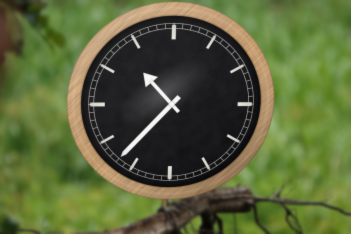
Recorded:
10.37
